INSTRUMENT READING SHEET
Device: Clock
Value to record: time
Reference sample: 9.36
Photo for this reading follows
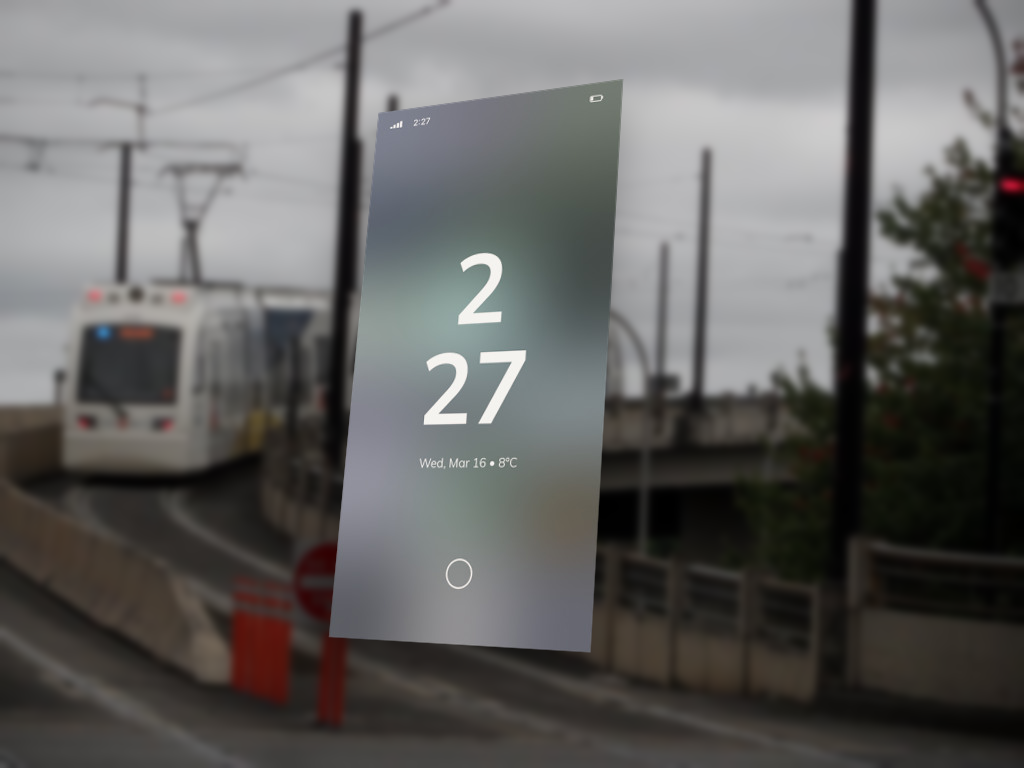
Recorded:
2.27
